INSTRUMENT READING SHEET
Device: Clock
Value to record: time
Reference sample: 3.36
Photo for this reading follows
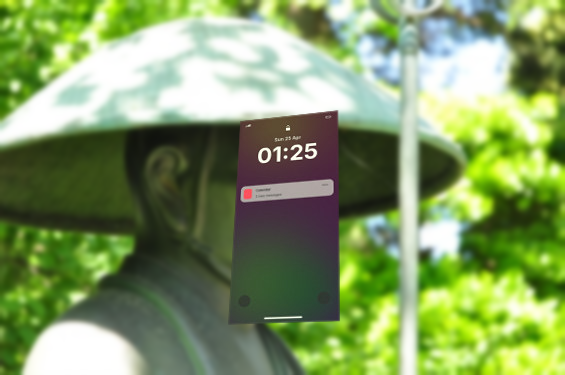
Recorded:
1.25
